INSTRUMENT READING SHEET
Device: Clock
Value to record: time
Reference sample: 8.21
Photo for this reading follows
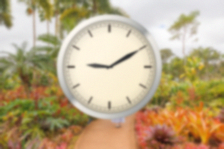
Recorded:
9.10
